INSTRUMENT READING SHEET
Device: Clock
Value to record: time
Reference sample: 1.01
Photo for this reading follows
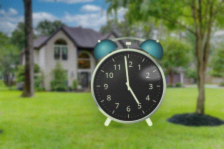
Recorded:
4.59
